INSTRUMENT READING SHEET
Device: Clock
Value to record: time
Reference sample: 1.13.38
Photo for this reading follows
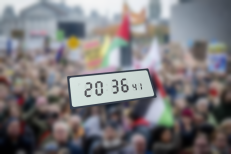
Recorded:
20.36.41
